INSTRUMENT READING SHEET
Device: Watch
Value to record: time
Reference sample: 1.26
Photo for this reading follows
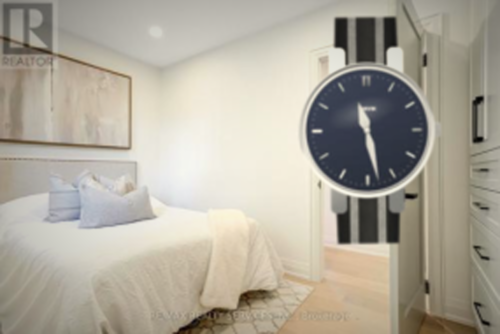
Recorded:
11.28
